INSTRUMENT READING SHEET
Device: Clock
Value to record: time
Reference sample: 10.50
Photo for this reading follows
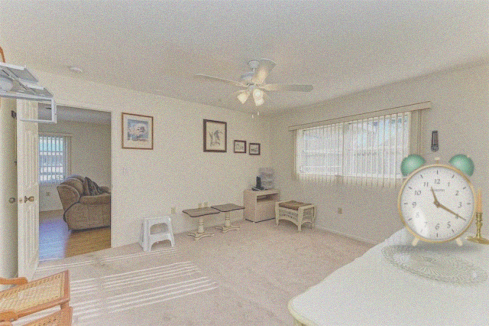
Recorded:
11.20
